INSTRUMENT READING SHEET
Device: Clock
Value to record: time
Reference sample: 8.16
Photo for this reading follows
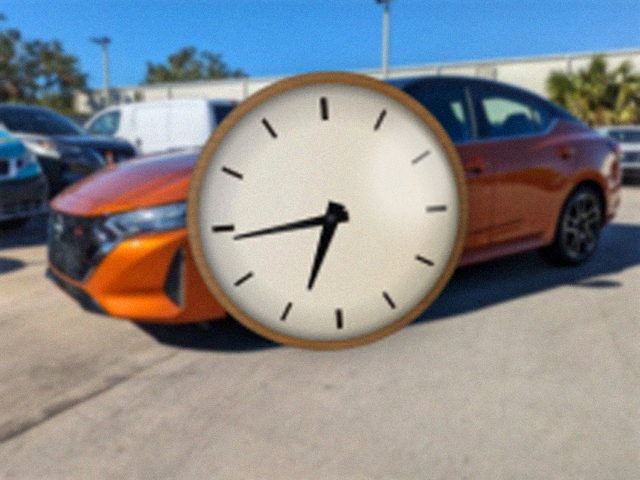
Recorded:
6.44
